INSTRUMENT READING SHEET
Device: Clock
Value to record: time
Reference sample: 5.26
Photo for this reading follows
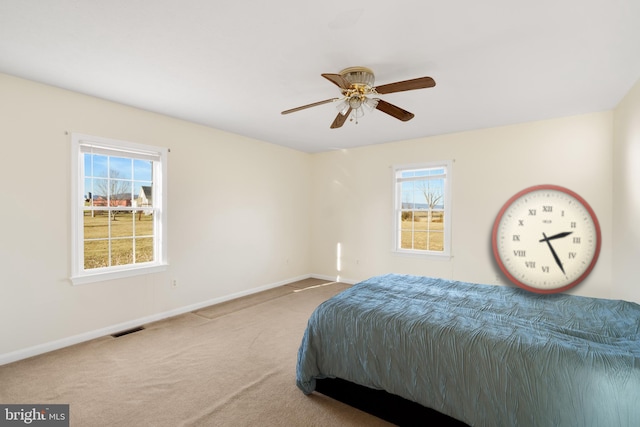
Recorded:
2.25
